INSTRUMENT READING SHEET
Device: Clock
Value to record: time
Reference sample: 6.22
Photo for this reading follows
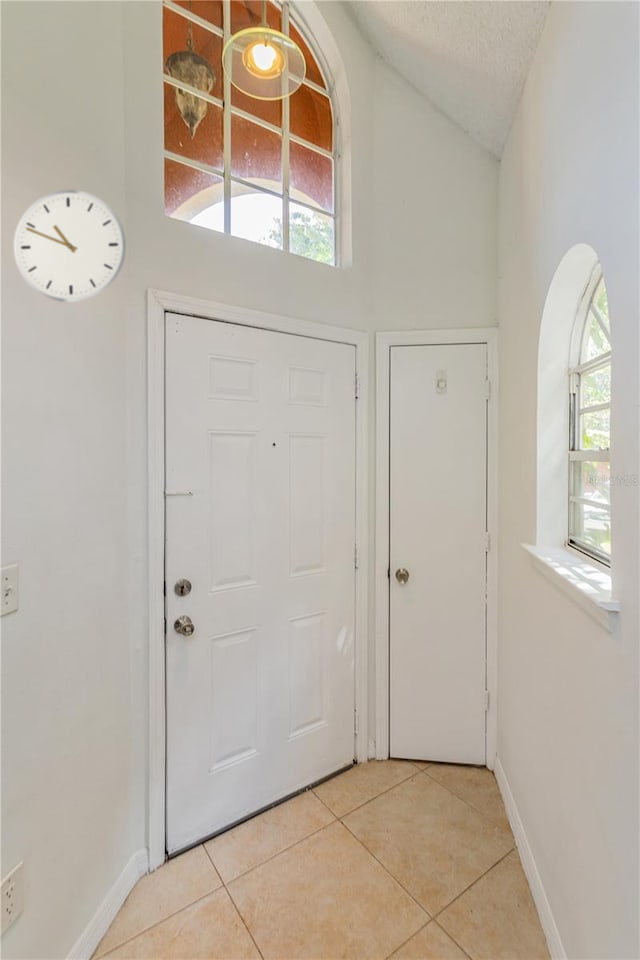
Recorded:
10.49
